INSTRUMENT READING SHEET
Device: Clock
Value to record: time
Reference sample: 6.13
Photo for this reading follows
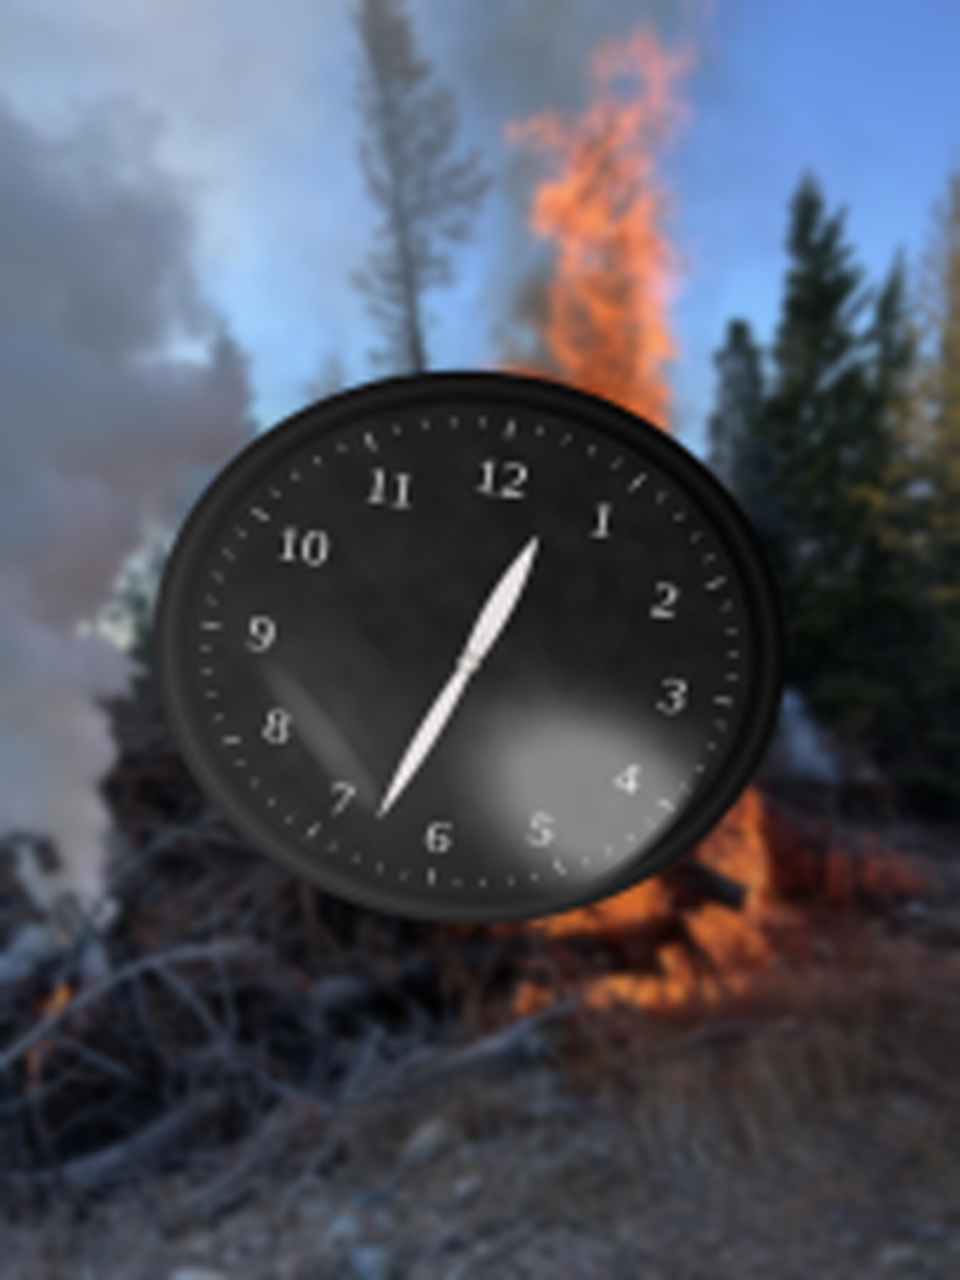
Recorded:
12.33
